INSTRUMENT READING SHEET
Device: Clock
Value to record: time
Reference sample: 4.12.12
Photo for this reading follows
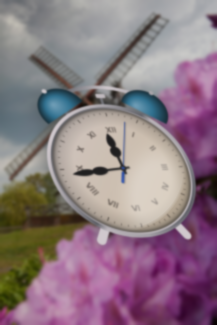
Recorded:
11.44.03
